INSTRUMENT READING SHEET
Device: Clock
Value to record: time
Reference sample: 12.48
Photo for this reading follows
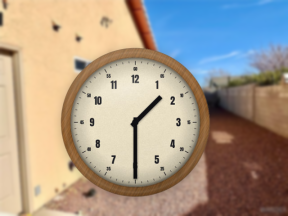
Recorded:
1.30
